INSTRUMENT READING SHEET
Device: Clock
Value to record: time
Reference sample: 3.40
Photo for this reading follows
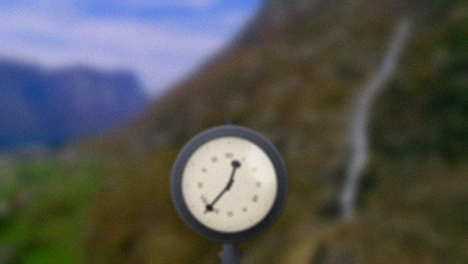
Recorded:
12.37
